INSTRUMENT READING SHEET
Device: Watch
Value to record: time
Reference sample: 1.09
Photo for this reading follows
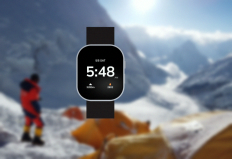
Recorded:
5.48
